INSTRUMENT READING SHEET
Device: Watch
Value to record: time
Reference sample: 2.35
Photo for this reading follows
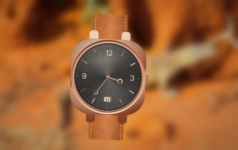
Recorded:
3.36
